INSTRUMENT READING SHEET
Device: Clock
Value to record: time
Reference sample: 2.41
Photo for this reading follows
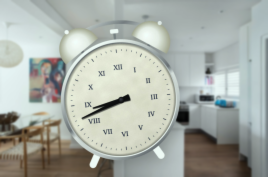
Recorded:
8.42
